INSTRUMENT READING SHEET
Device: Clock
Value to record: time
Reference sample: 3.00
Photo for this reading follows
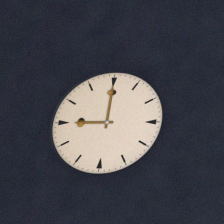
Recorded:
9.00
